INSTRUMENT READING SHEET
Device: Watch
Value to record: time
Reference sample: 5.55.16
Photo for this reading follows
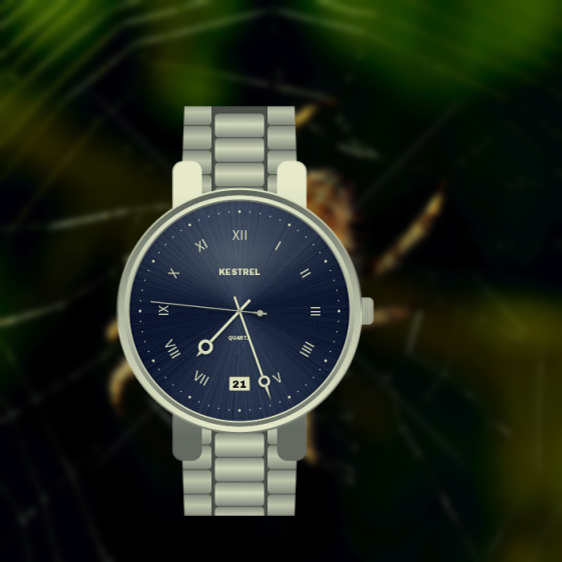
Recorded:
7.26.46
